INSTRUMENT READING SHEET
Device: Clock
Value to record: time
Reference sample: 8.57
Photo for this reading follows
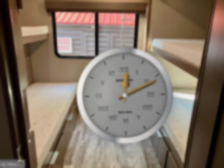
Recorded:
12.11
